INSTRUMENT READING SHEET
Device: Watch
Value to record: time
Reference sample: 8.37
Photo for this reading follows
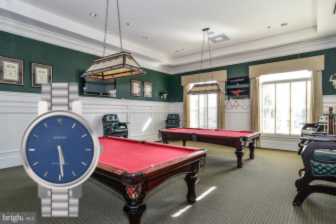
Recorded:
5.29
